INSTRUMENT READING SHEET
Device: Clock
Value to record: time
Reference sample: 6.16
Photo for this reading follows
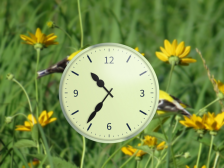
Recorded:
10.36
